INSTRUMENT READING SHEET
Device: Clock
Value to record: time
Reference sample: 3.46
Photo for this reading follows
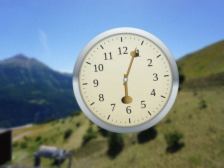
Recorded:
6.04
